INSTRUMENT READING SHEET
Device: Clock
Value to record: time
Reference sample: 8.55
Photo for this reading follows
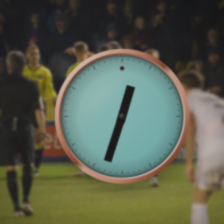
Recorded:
12.33
